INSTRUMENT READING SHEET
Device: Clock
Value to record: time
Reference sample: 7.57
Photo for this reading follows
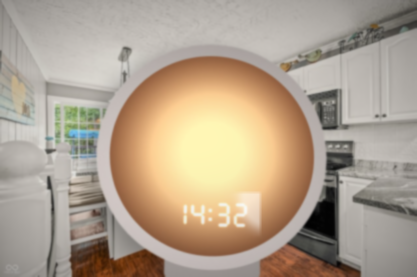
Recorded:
14.32
